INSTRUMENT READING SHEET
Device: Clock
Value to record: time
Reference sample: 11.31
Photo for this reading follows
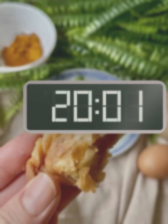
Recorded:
20.01
